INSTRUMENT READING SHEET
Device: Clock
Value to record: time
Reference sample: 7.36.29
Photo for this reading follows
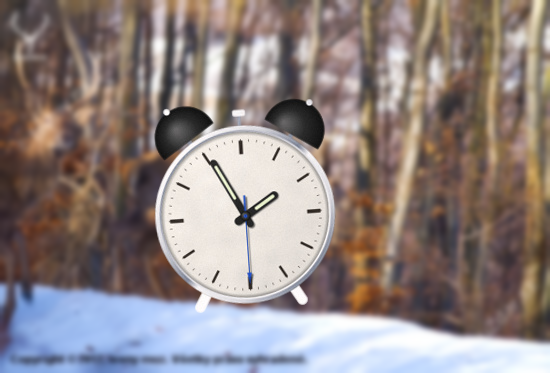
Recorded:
1.55.30
